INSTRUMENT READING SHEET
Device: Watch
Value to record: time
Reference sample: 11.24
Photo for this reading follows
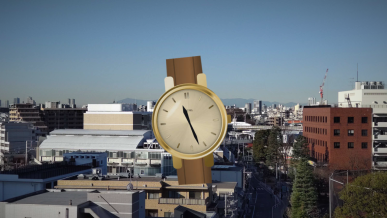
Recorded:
11.27
